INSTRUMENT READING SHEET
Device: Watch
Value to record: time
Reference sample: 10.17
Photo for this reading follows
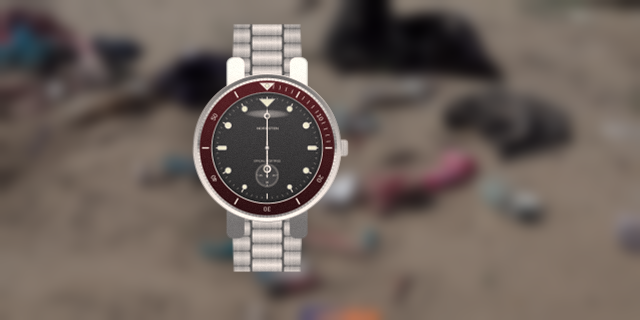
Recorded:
6.00
